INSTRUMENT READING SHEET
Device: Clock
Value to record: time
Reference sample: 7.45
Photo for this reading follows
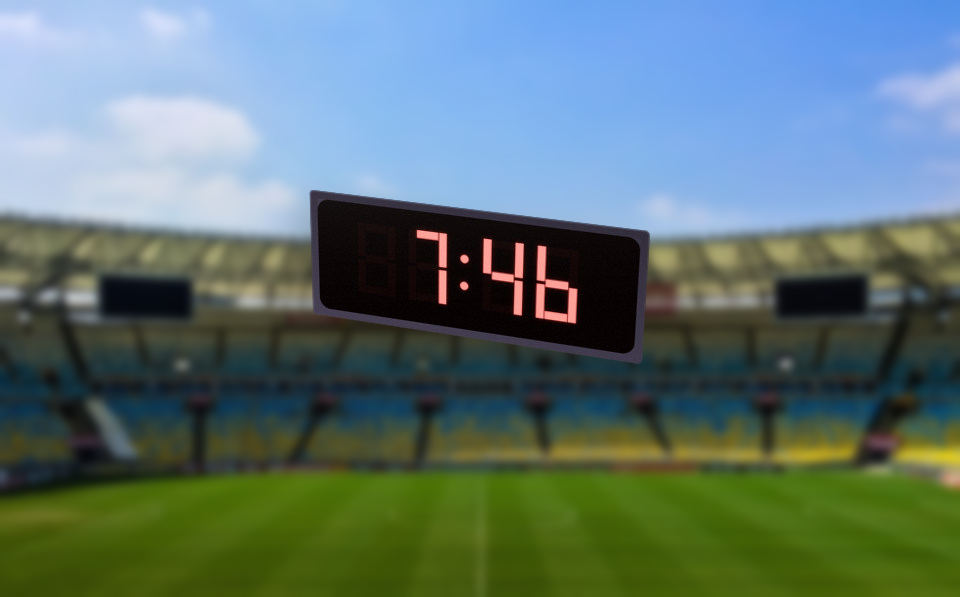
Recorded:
7.46
